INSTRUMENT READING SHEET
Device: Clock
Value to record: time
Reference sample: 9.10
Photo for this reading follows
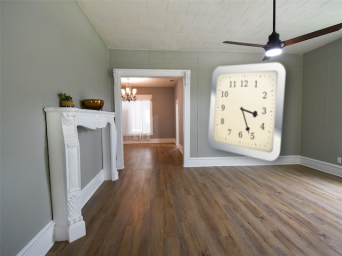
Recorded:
3.26
